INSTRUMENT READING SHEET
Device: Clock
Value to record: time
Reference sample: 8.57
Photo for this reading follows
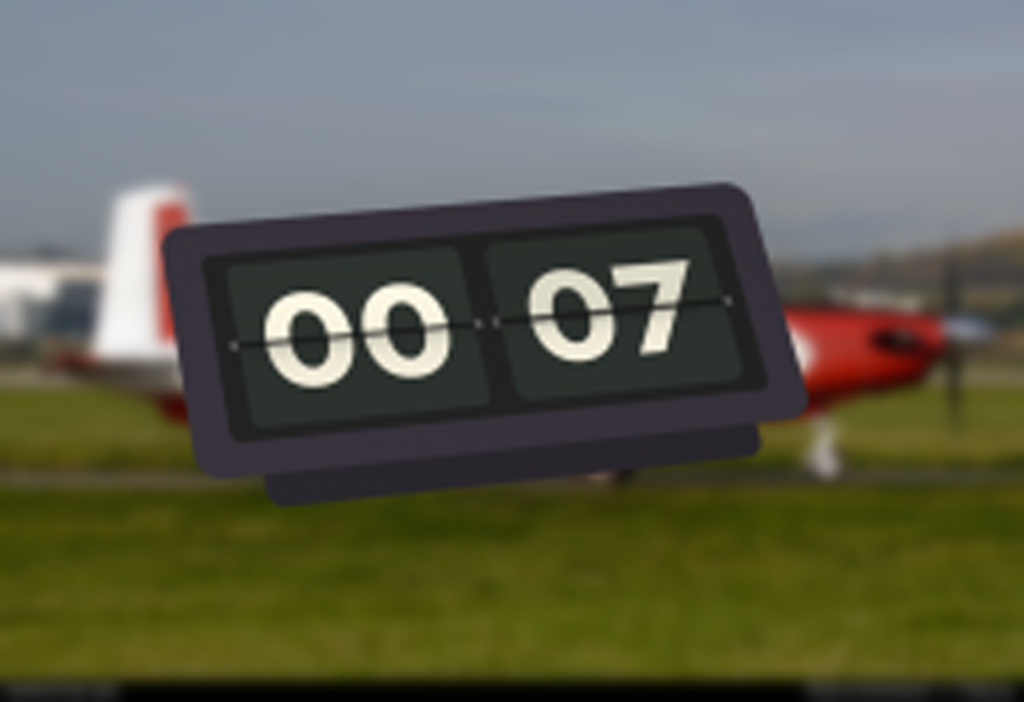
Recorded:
0.07
